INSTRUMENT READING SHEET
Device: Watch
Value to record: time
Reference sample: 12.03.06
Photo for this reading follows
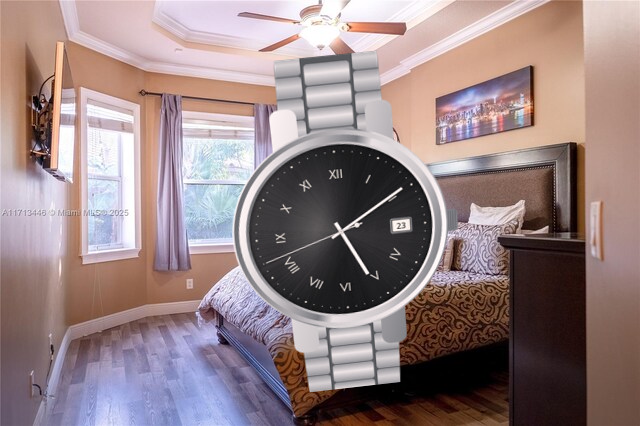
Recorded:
5.09.42
